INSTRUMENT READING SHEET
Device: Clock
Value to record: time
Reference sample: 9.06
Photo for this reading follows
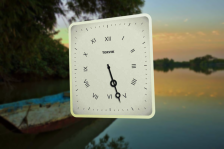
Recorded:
5.27
